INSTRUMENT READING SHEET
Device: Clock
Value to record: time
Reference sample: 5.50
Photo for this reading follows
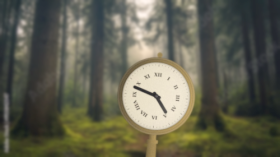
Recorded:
4.48
